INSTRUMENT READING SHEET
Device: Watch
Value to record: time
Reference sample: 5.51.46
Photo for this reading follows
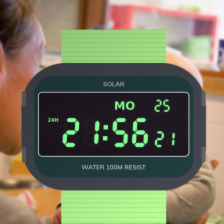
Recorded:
21.56.21
